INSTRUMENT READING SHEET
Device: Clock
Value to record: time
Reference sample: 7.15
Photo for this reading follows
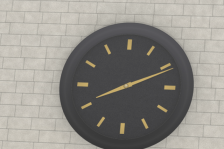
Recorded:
8.11
